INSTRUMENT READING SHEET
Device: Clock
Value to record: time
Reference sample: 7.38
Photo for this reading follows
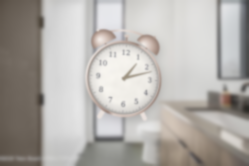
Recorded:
1.12
